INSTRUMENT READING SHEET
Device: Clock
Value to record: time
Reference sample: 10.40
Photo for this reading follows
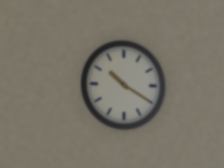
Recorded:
10.20
